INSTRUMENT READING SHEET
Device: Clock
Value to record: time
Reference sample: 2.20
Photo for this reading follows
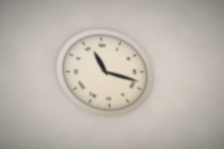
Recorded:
11.18
